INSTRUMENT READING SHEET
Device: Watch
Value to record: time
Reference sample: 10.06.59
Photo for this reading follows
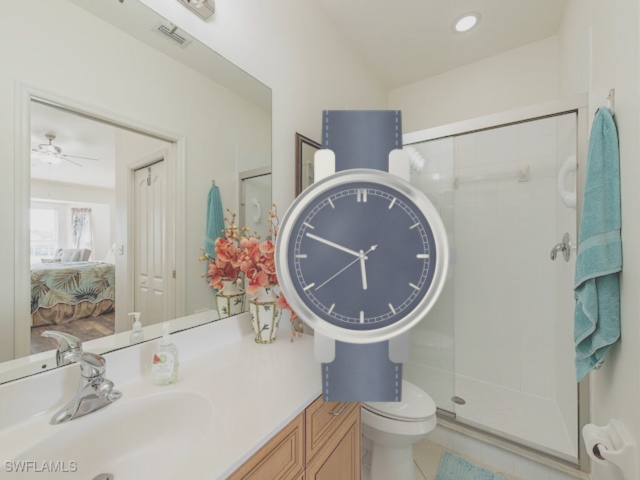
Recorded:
5.48.39
